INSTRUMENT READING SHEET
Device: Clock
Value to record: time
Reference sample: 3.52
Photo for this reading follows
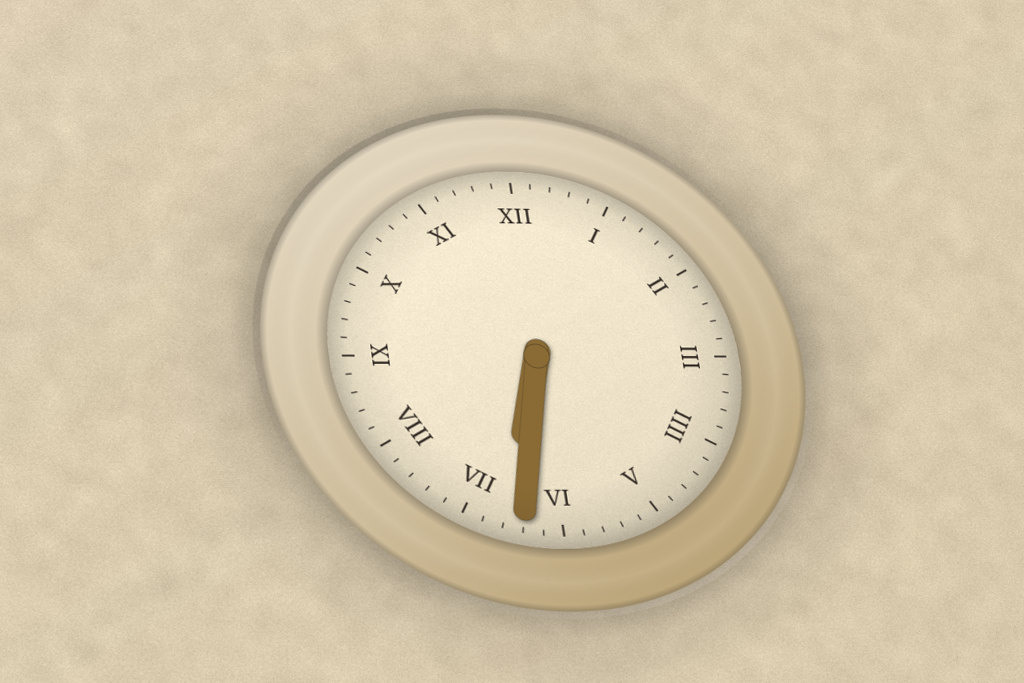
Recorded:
6.32
